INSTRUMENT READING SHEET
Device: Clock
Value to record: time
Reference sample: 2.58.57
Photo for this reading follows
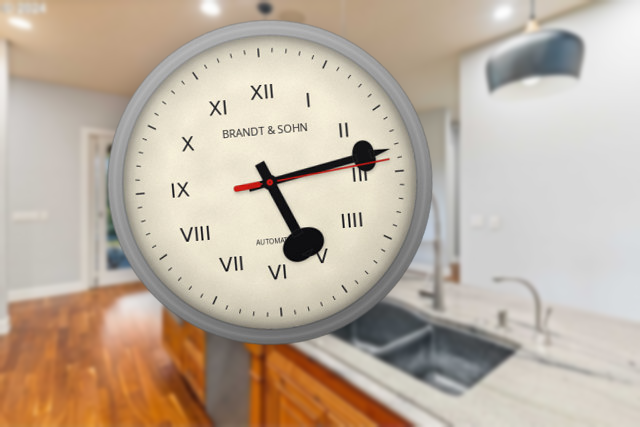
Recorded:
5.13.14
